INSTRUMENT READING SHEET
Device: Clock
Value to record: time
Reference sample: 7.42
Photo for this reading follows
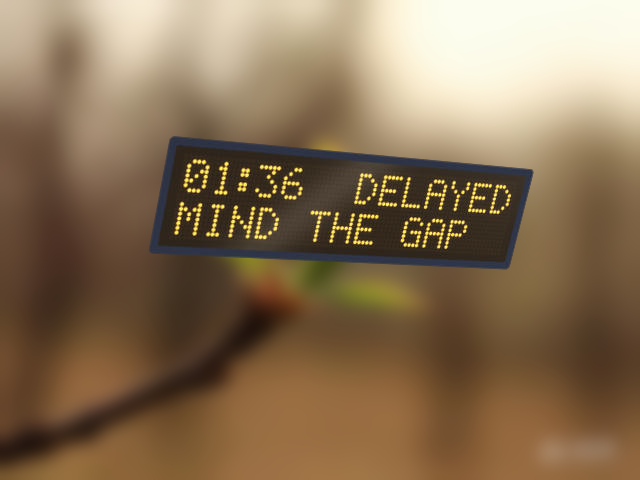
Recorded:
1.36
